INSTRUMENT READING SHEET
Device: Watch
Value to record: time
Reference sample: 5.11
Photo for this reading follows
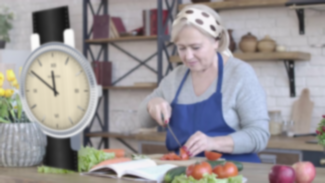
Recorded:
11.51
